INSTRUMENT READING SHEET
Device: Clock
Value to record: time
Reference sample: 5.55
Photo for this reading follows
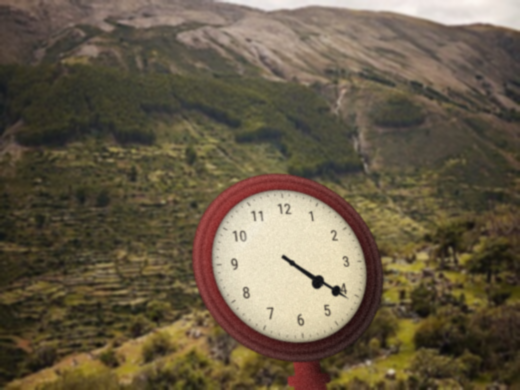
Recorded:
4.21
